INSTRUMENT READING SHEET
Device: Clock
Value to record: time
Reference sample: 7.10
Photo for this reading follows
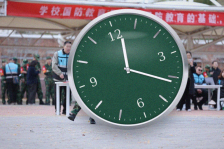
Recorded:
12.21
